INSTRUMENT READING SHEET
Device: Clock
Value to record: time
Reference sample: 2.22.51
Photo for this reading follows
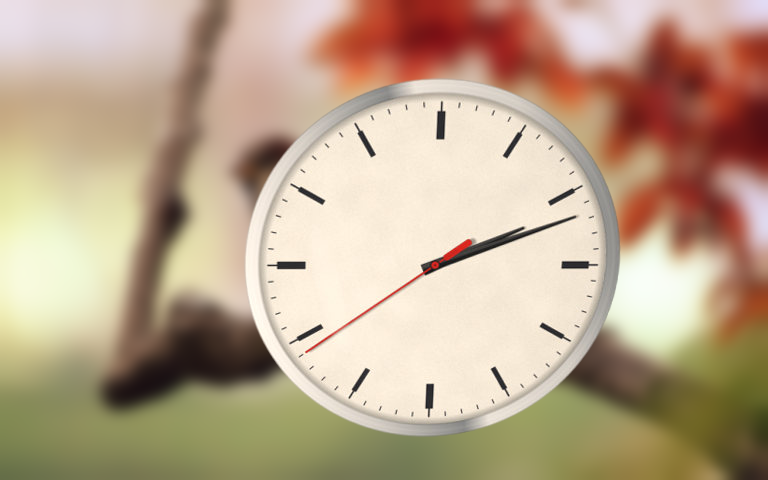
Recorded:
2.11.39
